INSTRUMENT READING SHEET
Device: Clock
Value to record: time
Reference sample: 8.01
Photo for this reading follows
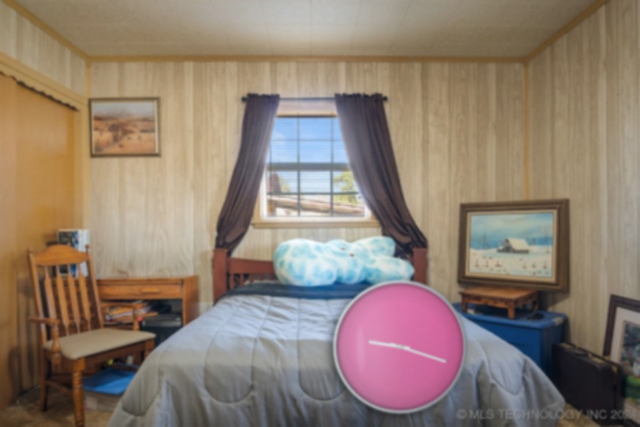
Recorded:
9.18
